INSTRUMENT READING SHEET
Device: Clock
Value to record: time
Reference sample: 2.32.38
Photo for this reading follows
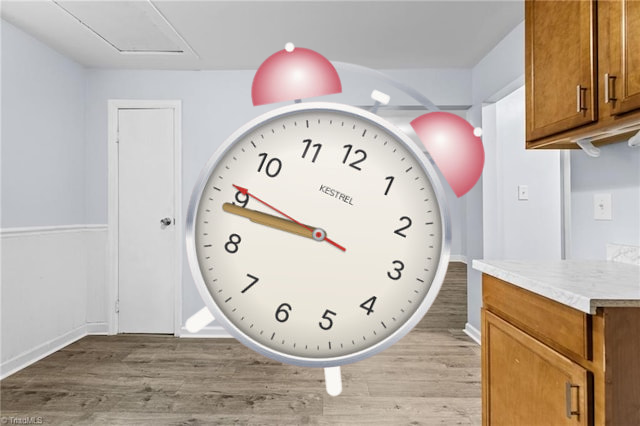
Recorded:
8.43.46
